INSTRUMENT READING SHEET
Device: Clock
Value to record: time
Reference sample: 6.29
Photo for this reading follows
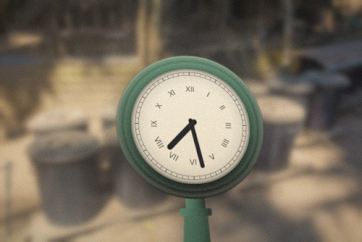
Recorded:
7.28
